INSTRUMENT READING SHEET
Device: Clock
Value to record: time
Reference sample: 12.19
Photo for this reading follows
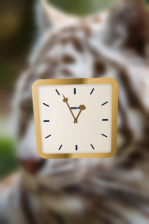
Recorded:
12.56
